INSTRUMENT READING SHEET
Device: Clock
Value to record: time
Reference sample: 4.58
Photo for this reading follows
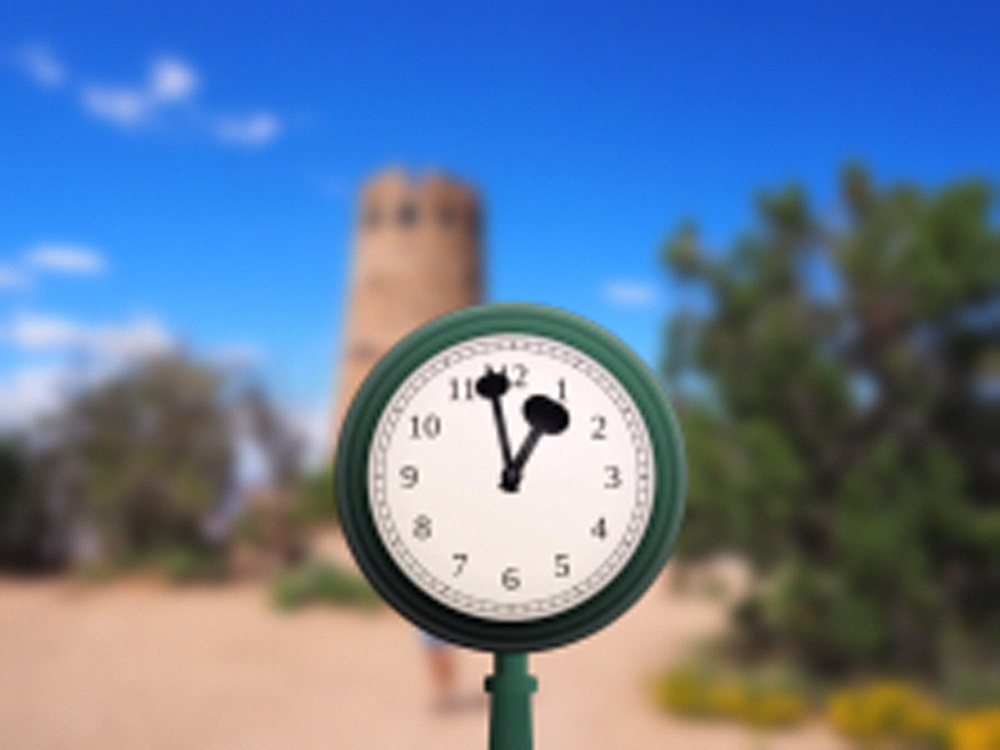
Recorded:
12.58
